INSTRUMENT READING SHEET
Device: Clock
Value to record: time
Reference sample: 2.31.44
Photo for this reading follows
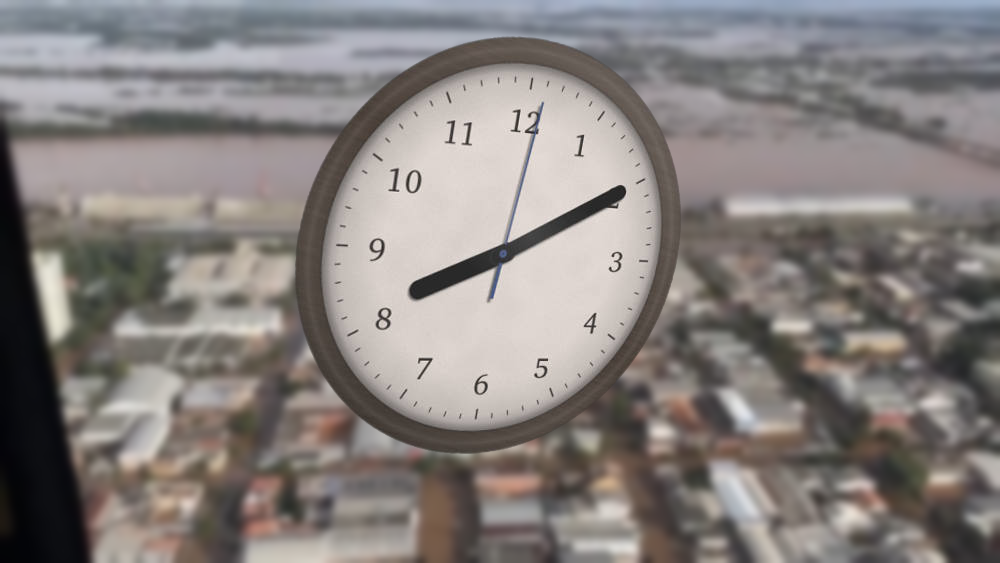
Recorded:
8.10.01
